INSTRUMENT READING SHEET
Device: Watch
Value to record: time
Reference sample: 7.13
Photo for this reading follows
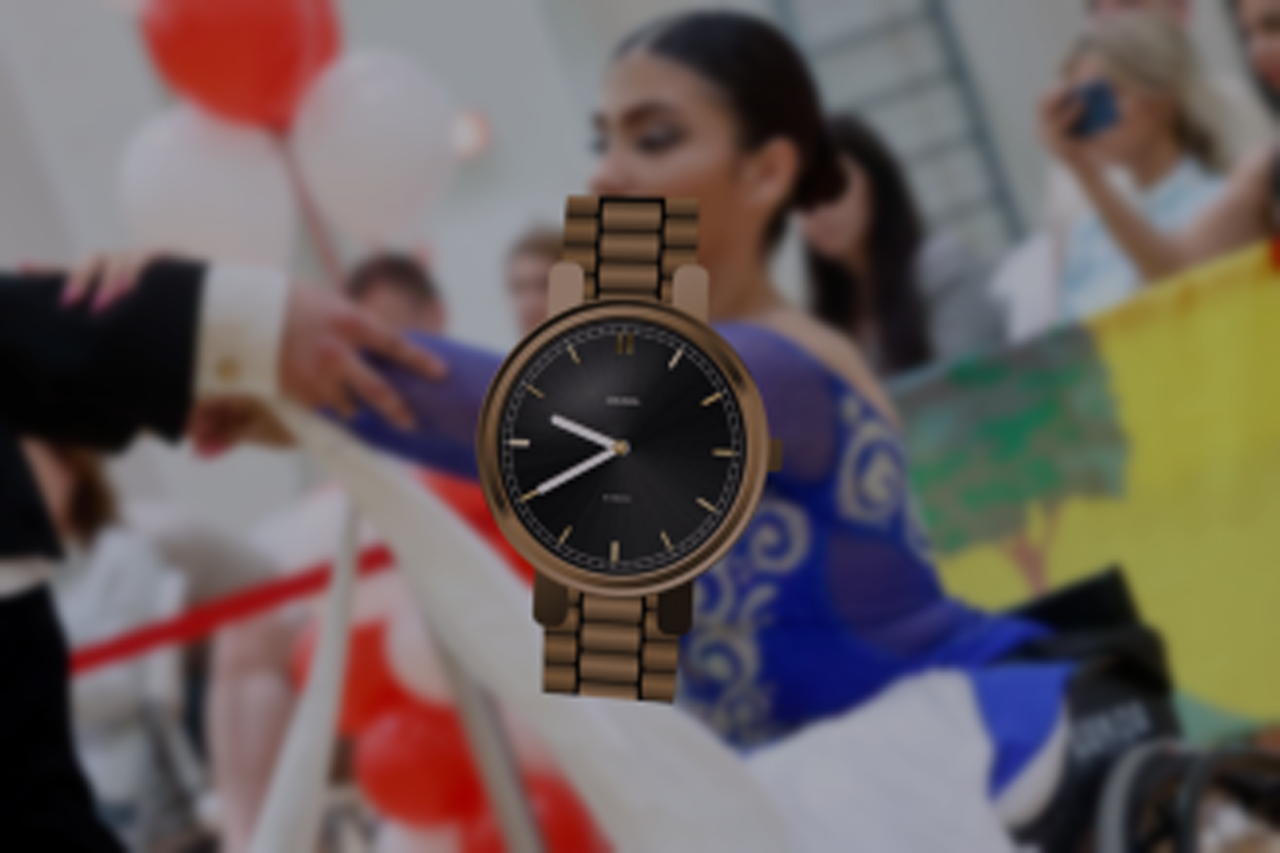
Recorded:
9.40
